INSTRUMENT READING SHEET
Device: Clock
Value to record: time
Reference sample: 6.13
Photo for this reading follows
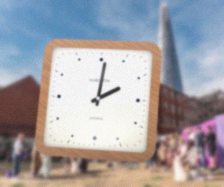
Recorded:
2.01
